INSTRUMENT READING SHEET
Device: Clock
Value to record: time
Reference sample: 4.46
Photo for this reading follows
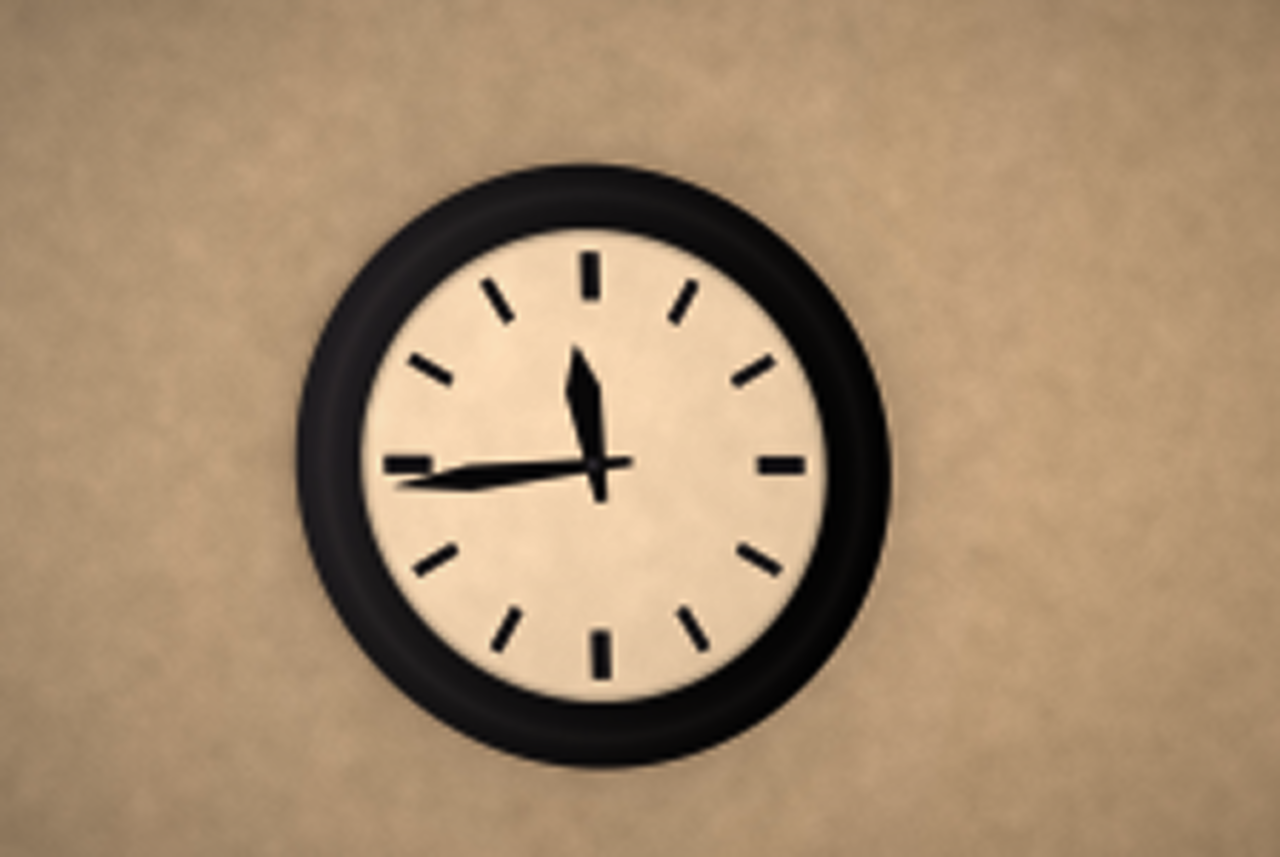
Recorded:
11.44
